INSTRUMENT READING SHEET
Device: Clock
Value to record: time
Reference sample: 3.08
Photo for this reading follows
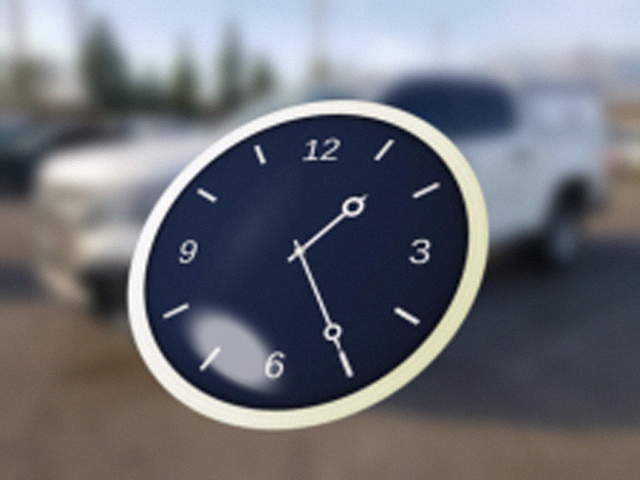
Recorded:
1.25
